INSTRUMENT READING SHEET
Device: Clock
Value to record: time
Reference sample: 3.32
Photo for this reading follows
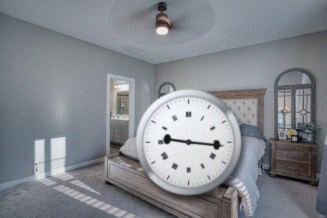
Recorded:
9.16
